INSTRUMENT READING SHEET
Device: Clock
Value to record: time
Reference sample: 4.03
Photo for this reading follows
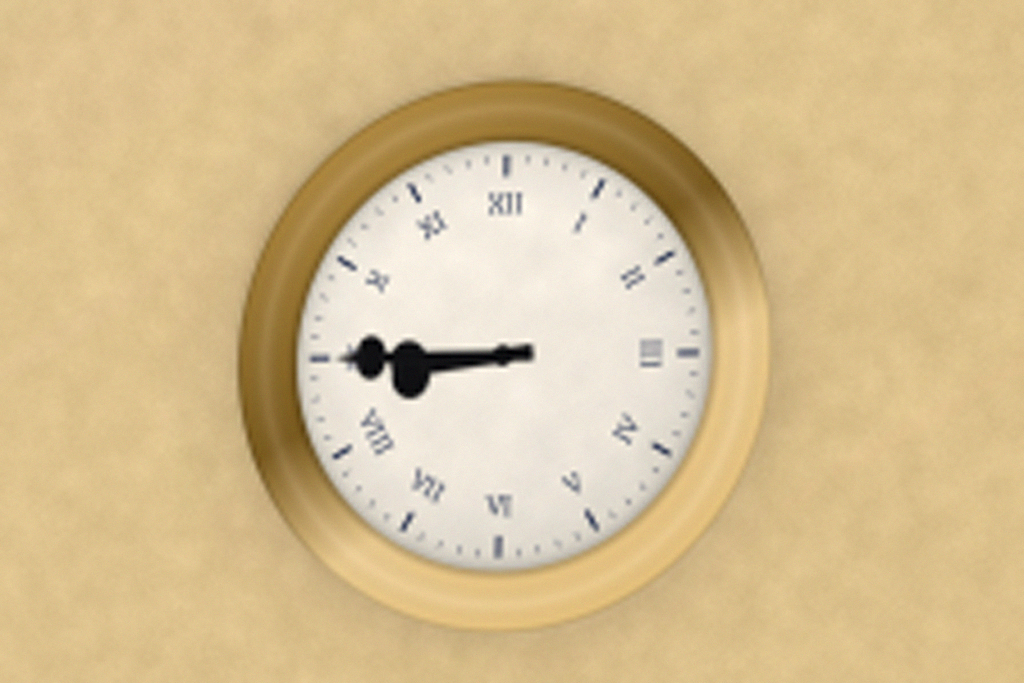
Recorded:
8.45
